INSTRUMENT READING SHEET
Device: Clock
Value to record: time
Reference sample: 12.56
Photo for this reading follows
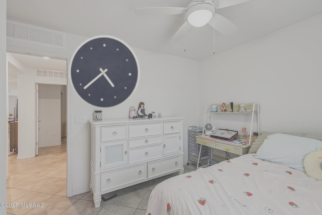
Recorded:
4.38
